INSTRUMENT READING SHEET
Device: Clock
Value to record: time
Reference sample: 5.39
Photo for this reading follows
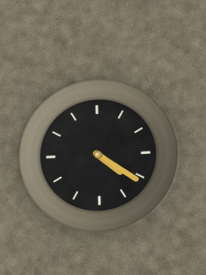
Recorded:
4.21
